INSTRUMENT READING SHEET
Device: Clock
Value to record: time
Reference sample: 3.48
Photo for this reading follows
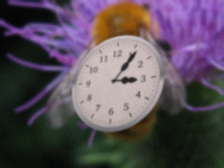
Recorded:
3.06
